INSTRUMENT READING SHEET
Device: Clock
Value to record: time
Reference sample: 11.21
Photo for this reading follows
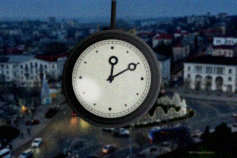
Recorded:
12.10
